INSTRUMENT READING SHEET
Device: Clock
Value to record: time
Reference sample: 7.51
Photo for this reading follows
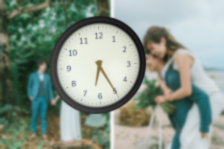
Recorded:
6.25
